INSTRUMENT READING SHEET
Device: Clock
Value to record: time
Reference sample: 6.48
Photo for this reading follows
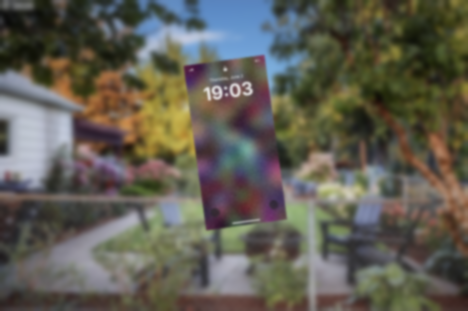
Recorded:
19.03
